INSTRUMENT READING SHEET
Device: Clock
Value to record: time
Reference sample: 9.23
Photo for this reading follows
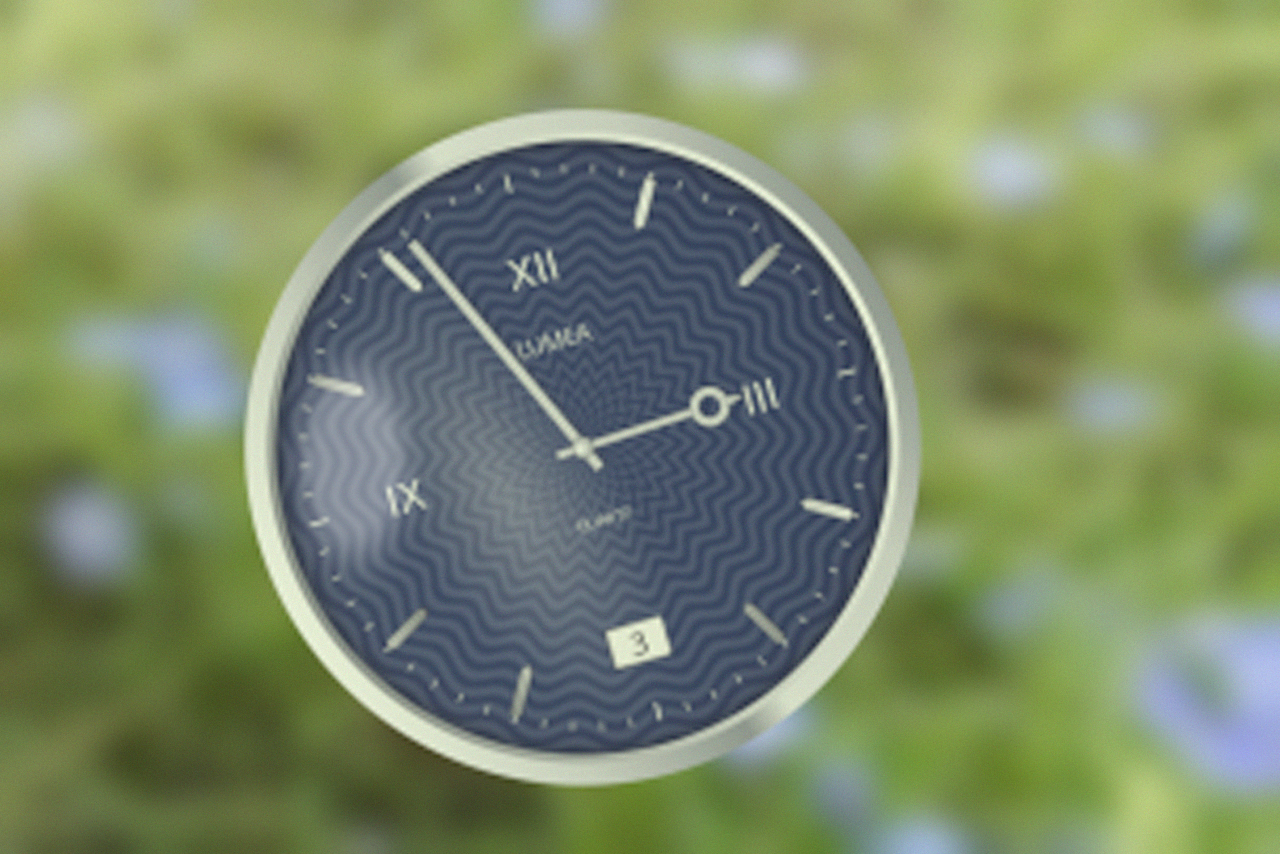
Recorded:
2.56
